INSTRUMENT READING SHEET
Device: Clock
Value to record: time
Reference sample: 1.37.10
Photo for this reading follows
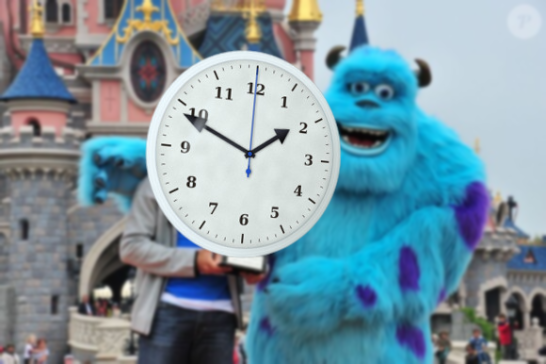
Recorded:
1.49.00
